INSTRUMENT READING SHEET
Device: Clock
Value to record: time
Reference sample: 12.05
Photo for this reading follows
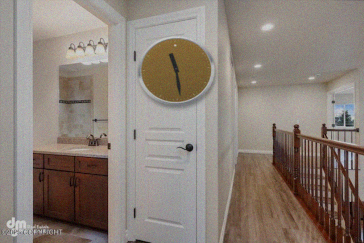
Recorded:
11.29
